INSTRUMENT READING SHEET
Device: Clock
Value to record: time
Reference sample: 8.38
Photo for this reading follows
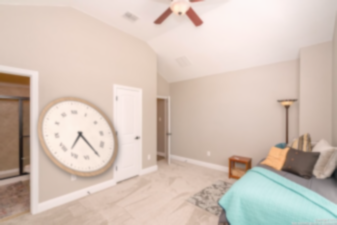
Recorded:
7.25
